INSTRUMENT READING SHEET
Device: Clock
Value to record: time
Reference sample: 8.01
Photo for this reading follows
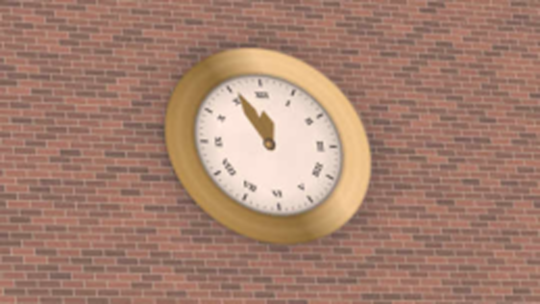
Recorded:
11.56
